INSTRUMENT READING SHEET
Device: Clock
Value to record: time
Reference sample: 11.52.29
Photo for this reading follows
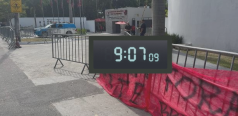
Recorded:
9.07.09
